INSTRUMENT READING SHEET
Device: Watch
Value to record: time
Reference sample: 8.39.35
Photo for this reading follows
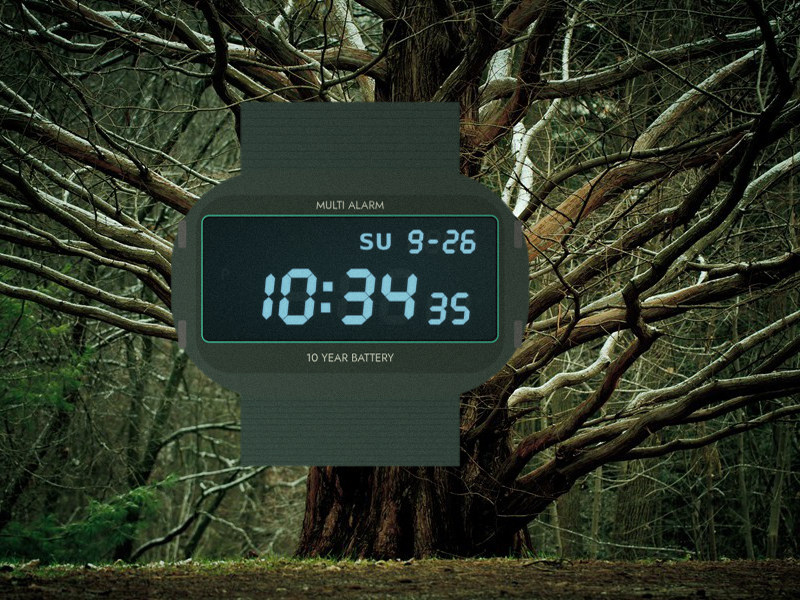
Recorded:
10.34.35
